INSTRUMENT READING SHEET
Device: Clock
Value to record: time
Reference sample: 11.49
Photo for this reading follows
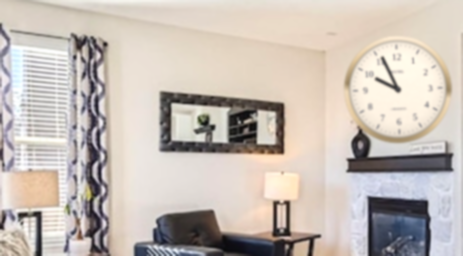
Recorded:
9.56
